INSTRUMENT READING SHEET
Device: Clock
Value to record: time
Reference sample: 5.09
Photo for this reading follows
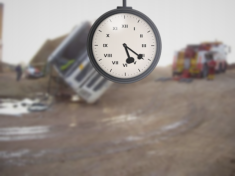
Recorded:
5.21
